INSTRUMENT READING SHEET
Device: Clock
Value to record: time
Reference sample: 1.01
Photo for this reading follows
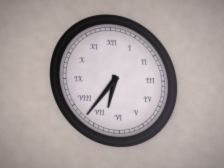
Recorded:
6.37
